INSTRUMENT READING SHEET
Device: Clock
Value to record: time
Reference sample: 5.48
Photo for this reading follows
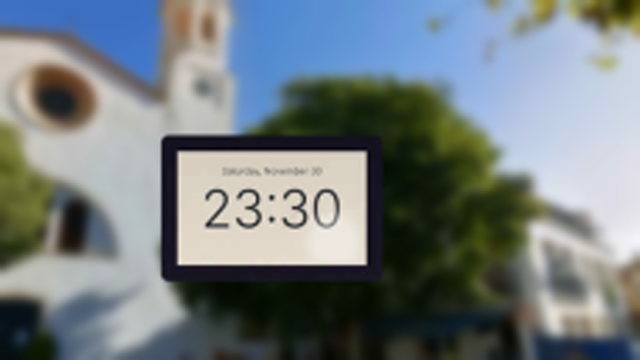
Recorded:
23.30
